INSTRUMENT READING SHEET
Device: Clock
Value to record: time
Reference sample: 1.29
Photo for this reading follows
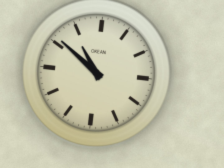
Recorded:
10.51
